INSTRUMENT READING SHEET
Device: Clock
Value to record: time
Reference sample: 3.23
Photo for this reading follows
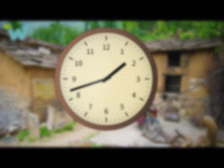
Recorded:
1.42
